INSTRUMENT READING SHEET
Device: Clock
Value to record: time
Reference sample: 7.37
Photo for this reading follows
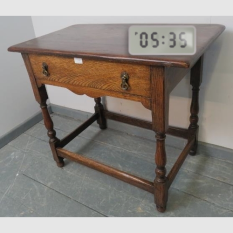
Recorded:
5.35
